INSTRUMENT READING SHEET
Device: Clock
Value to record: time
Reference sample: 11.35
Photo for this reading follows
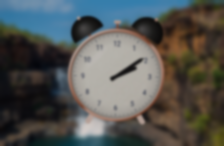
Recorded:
2.09
